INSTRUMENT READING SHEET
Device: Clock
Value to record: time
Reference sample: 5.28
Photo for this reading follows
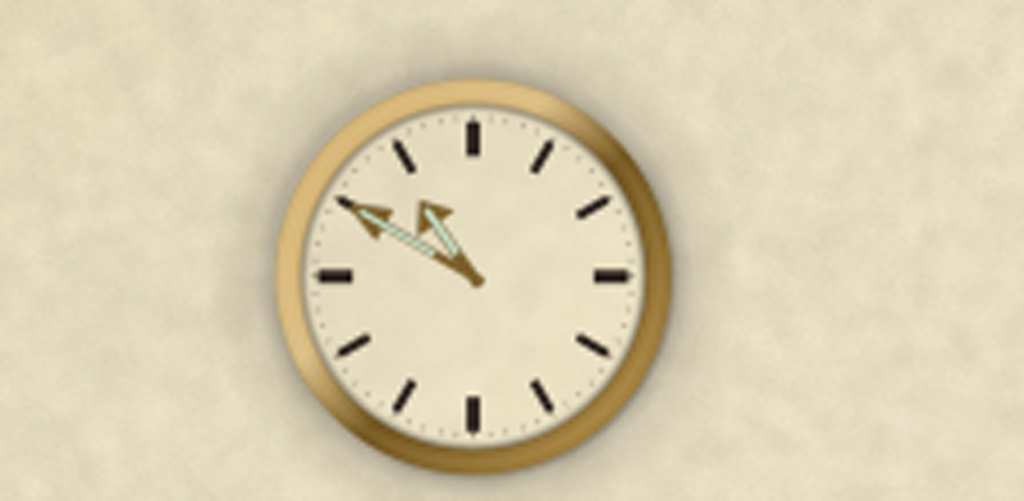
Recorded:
10.50
